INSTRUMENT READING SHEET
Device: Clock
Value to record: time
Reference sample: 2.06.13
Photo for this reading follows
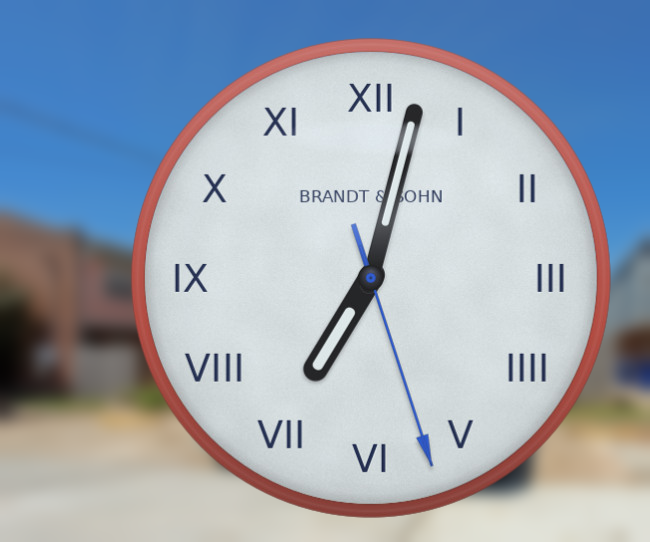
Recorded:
7.02.27
